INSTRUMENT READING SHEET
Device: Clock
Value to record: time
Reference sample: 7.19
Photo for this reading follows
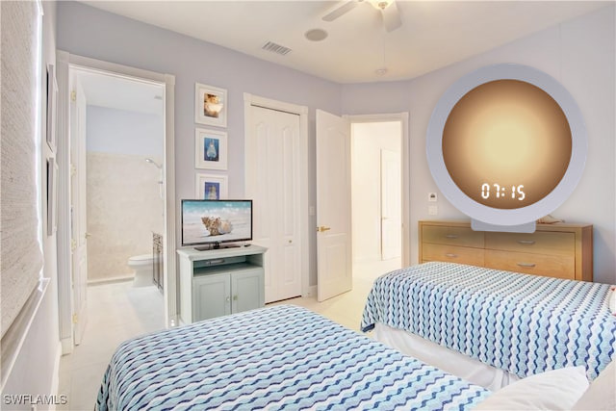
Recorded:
7.15
